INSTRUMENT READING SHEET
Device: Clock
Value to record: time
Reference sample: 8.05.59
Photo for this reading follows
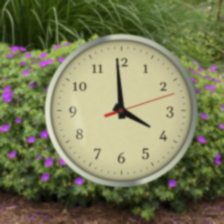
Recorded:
3.59.12
